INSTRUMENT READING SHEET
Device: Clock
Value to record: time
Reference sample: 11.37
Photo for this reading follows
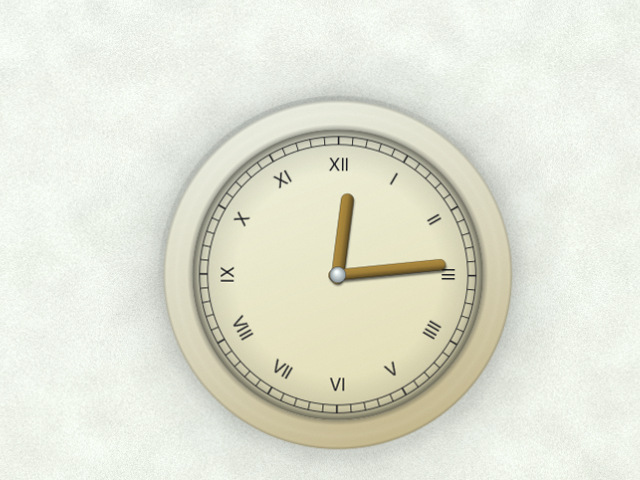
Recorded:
12.14
